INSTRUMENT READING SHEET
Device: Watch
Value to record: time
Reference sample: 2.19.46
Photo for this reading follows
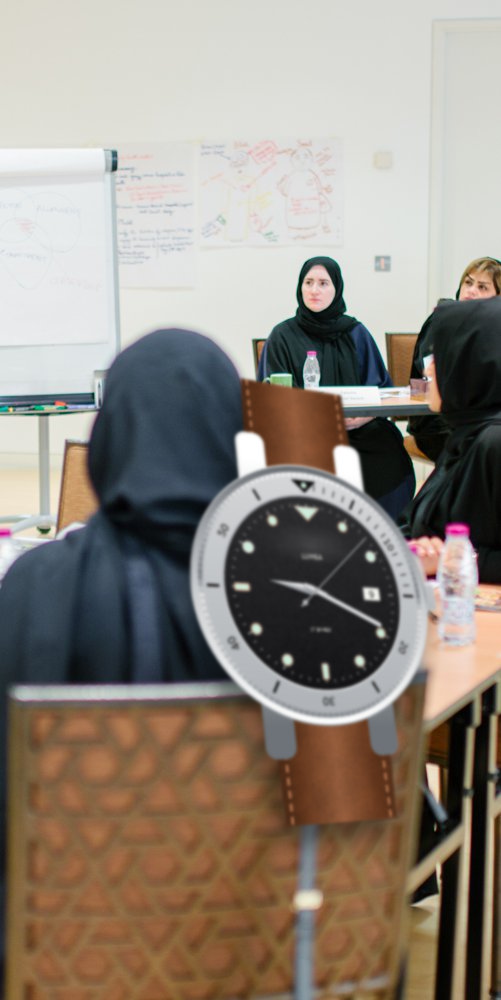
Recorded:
9.19.08
